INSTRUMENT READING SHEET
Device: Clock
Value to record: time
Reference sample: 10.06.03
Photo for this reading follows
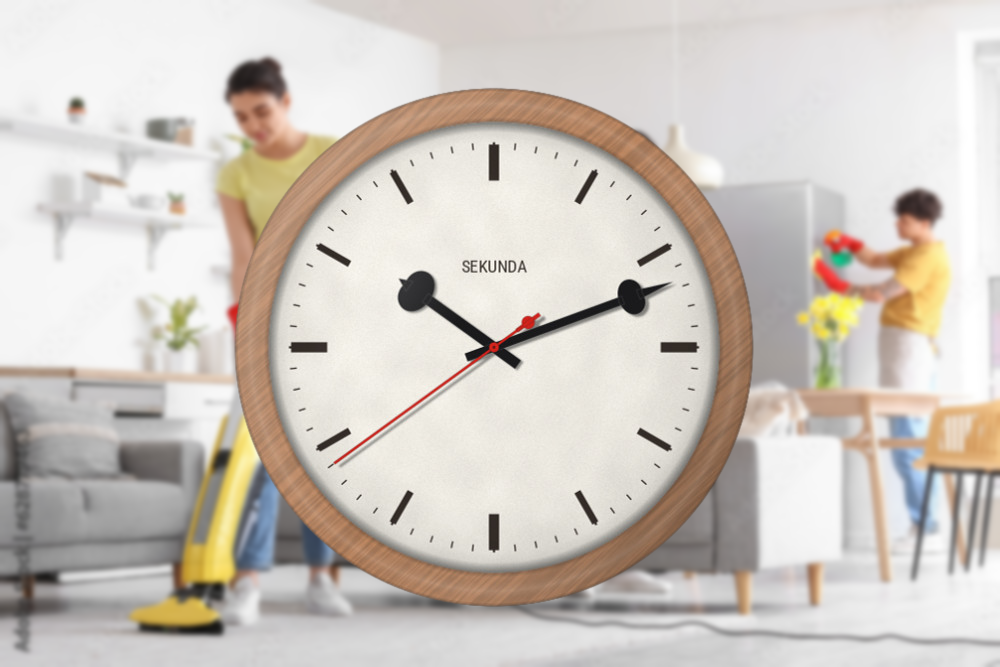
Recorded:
10.11.39
